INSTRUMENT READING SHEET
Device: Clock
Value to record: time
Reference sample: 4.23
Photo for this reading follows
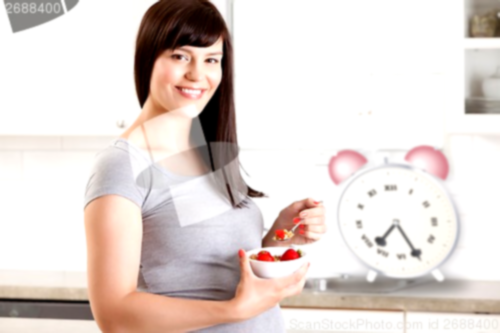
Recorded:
7.26
